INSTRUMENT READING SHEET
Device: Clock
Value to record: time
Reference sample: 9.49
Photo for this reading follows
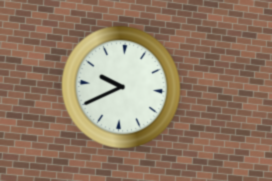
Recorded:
9.40
